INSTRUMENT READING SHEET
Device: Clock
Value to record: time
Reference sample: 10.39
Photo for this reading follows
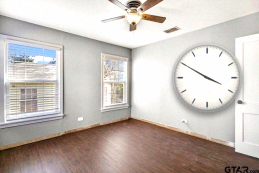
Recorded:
3.50
